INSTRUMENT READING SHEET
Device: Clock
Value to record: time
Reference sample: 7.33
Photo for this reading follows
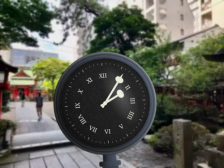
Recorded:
2.06
